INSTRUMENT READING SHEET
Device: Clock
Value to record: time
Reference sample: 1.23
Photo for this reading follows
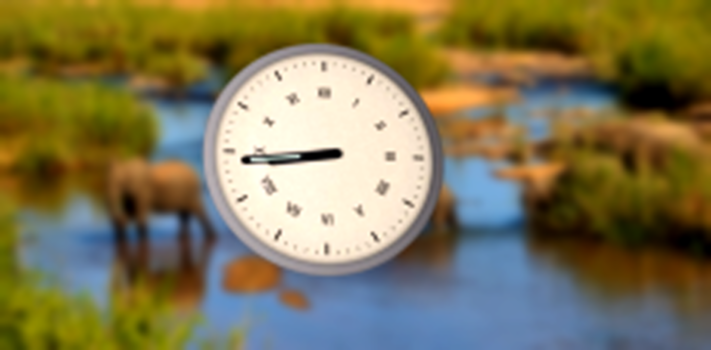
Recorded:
8.44
